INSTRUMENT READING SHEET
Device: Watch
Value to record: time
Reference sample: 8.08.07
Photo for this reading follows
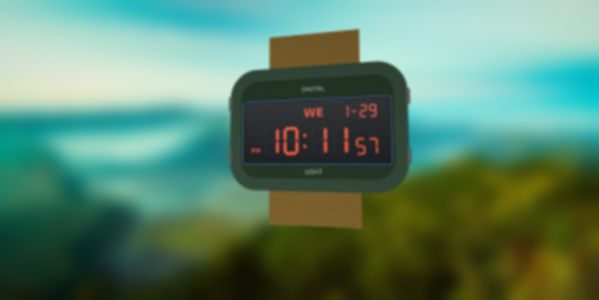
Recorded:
10.11.57
